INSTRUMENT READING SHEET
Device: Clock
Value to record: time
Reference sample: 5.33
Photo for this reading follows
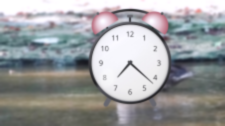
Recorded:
7.22
